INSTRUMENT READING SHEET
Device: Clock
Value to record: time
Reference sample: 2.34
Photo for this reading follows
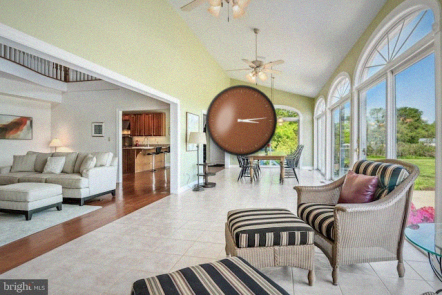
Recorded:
3.14
